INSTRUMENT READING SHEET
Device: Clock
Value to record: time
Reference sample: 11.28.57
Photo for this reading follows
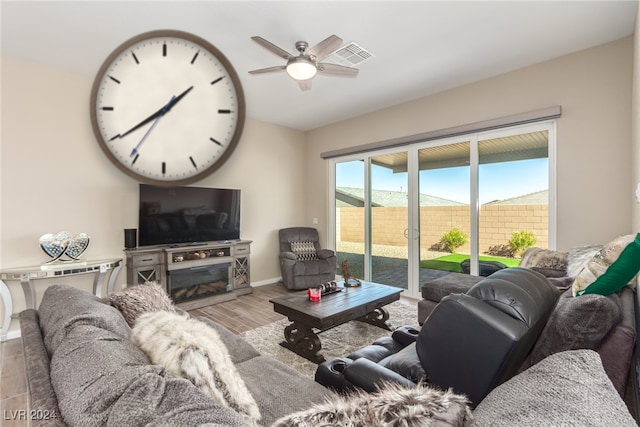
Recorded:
1.39.36
